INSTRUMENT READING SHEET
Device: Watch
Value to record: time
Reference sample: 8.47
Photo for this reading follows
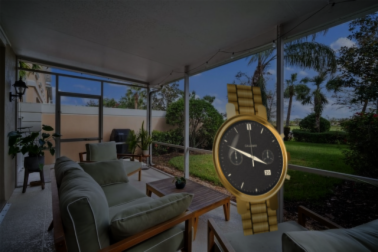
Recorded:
3.49
